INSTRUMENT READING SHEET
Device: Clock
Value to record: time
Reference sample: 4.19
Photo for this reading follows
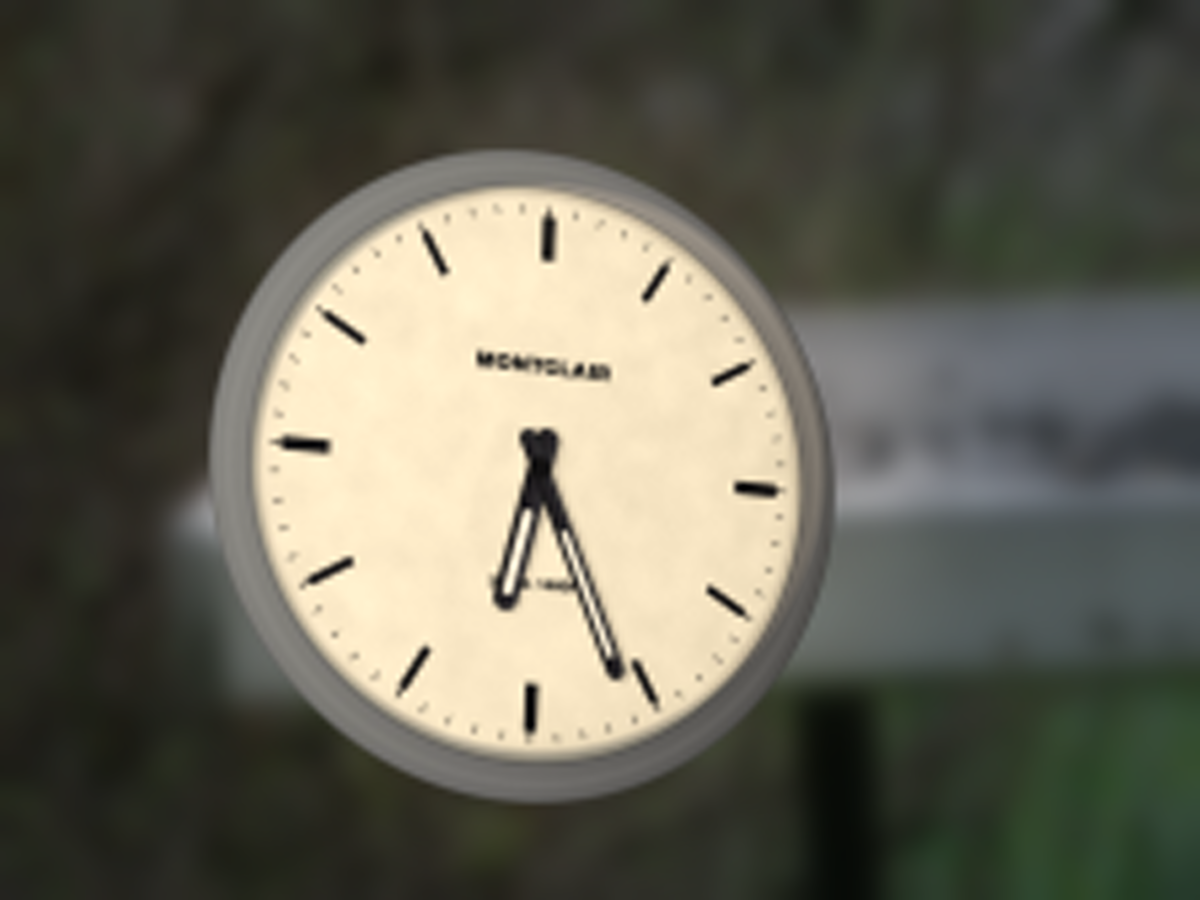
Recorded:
6.26
